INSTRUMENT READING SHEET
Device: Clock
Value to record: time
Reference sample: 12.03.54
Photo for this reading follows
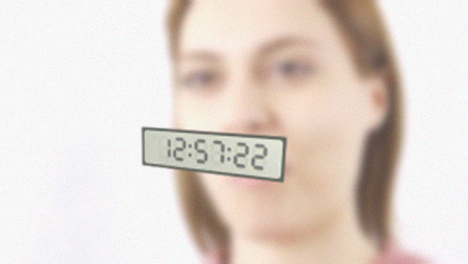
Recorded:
12.57.22
